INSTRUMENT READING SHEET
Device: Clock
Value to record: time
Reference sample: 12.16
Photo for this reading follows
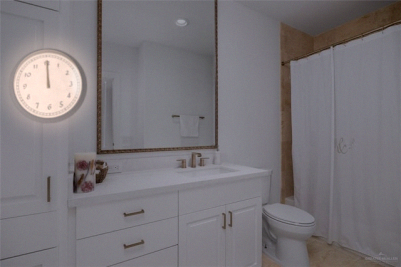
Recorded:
12.00
